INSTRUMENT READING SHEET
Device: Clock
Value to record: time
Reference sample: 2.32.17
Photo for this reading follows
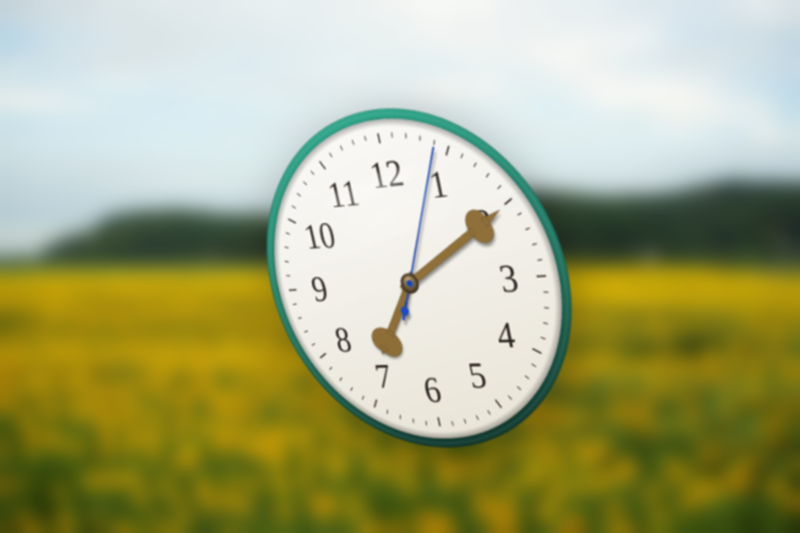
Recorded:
7.10.04
